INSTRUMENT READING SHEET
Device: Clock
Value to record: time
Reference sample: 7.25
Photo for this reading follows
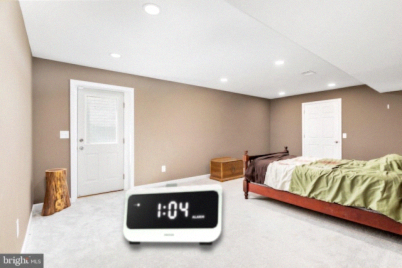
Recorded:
1.04
